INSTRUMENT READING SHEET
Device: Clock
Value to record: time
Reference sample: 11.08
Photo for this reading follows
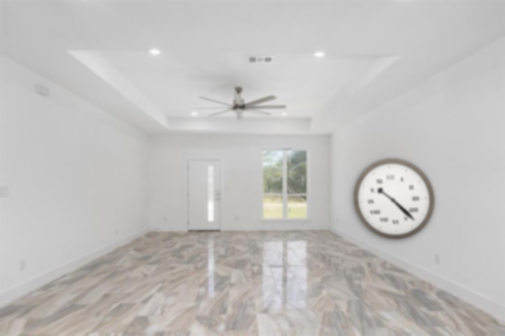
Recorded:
10.23
